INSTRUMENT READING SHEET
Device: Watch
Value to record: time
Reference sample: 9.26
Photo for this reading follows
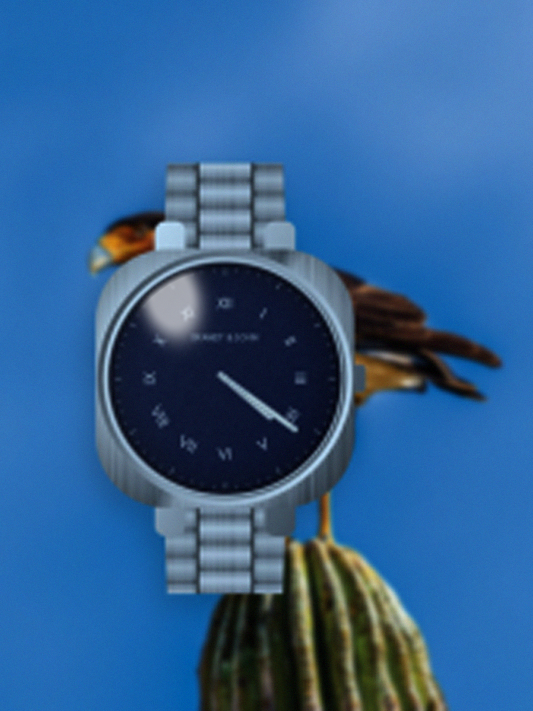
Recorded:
4.21
